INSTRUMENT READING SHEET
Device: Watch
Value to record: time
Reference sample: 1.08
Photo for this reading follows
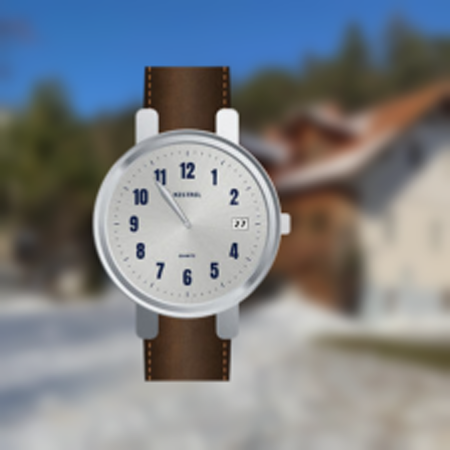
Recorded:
10.54
